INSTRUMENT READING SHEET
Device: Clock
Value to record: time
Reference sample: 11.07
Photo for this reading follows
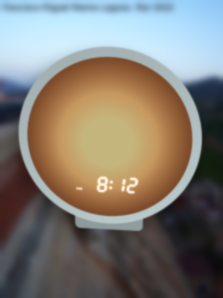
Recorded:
8.12
